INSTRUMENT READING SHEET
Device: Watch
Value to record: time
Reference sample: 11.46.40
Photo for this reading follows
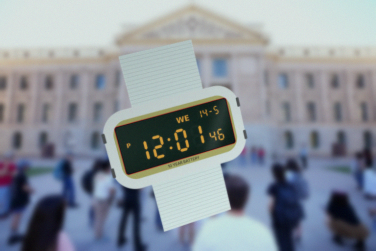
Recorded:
12.01.46
